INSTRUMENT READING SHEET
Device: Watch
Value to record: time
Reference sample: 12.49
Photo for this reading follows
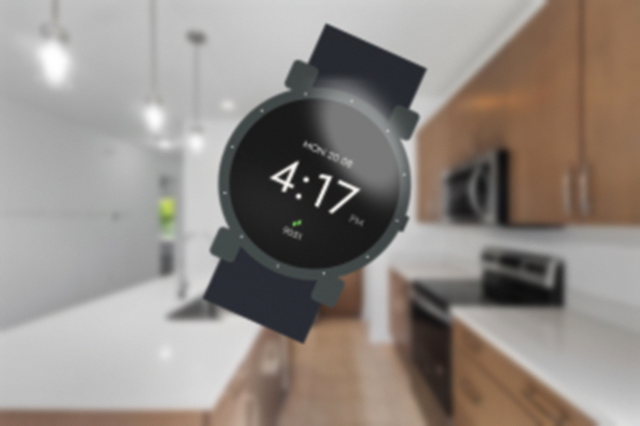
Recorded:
4.17
